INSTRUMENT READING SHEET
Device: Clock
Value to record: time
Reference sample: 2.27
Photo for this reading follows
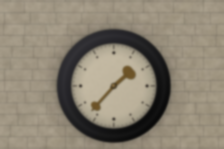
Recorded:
1.37
